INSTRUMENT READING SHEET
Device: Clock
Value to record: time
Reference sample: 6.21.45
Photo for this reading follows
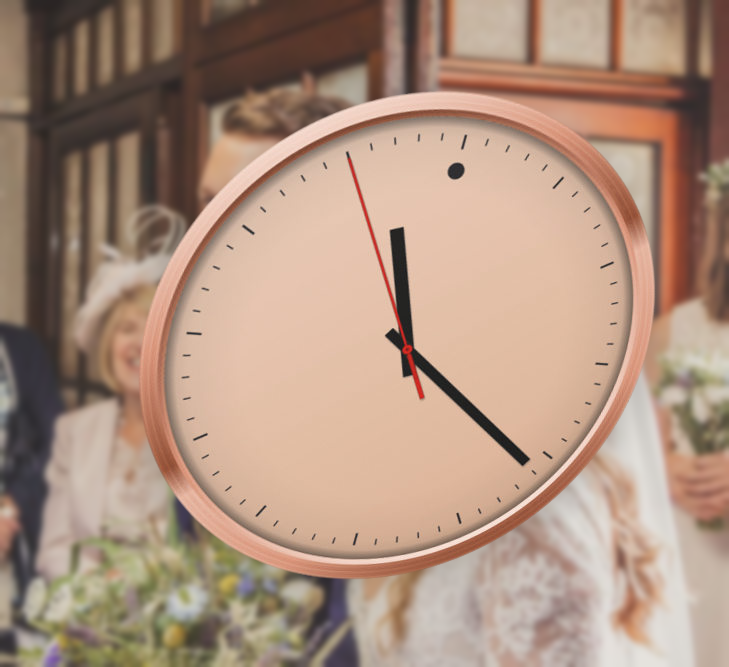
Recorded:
11.20.55
